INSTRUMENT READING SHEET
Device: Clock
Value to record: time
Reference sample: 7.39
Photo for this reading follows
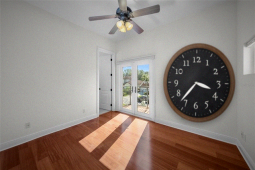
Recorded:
3.37
